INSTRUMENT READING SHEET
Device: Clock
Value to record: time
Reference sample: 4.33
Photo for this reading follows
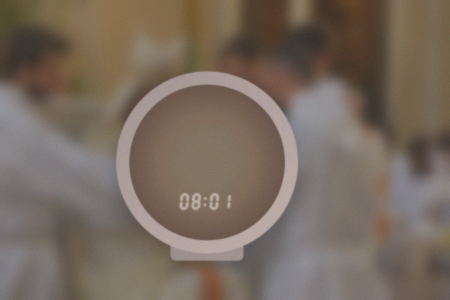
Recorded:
8.01
